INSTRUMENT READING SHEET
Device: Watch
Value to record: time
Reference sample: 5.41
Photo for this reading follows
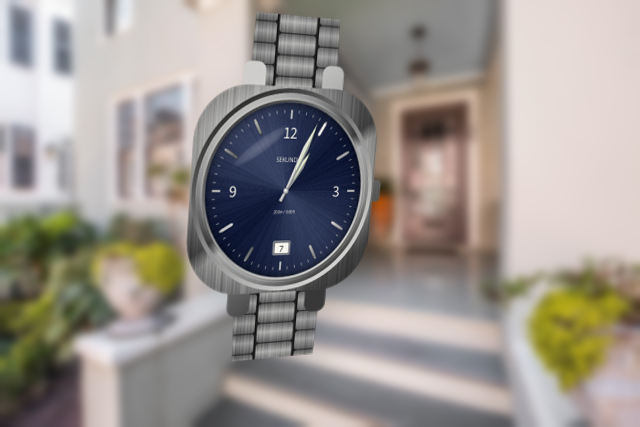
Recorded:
1.04
